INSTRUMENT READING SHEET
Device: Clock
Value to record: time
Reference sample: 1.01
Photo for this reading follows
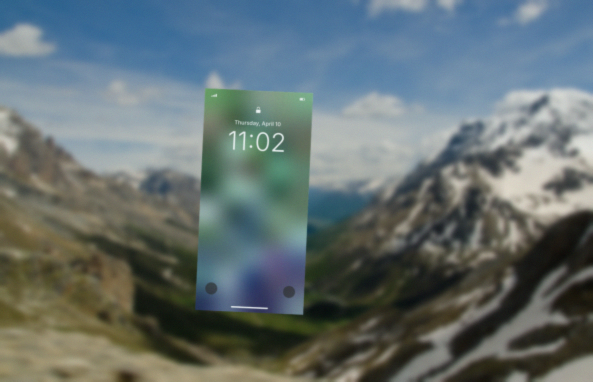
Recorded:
11.02
